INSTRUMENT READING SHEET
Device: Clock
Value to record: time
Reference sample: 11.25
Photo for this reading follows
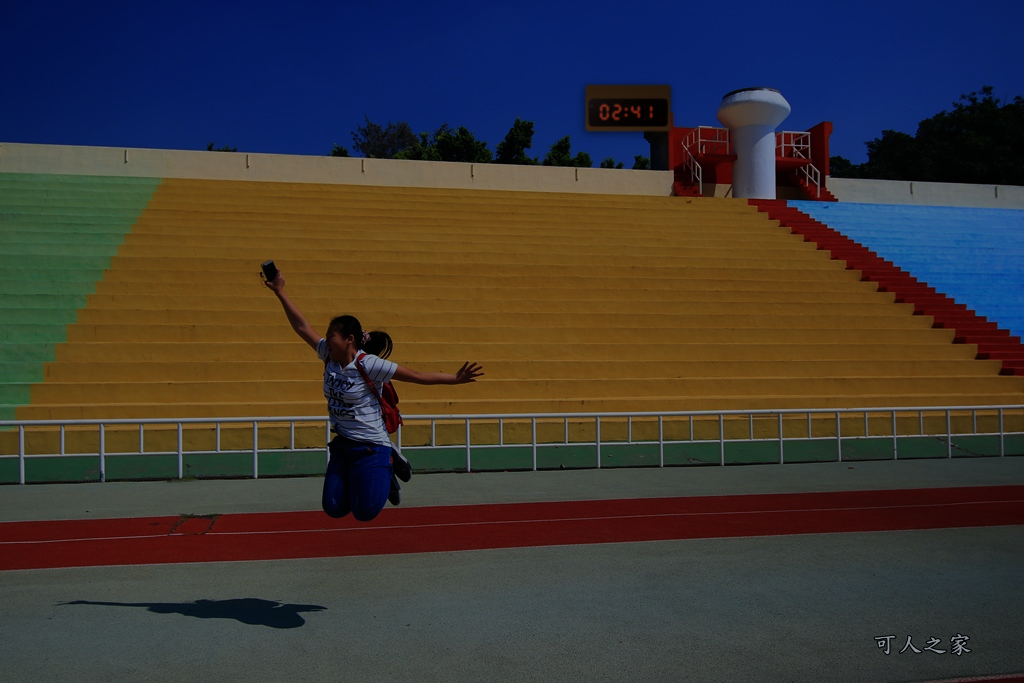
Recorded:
2.41
